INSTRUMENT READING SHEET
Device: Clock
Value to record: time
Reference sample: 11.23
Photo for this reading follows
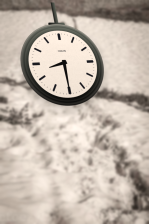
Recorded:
8.30
